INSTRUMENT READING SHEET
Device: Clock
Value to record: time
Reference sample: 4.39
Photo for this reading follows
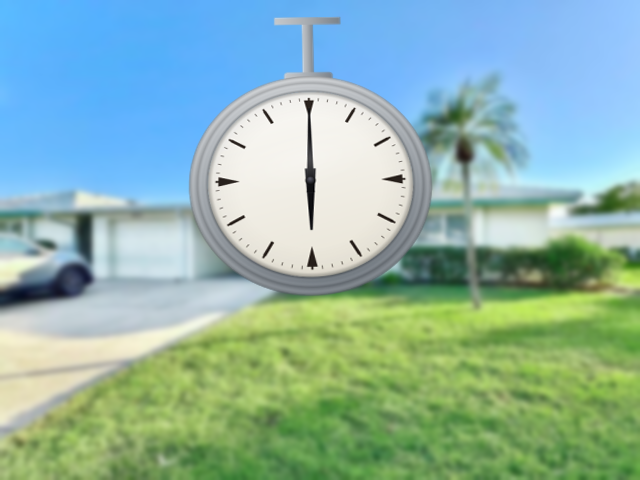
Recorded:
6.00
